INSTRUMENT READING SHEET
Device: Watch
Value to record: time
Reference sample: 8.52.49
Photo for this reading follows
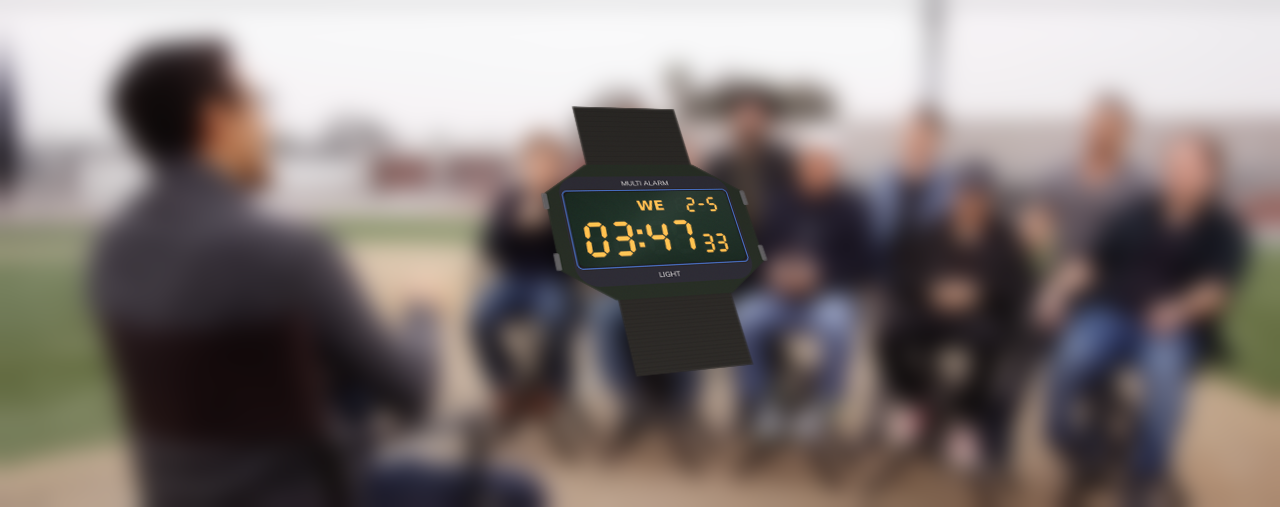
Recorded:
3.47.33
